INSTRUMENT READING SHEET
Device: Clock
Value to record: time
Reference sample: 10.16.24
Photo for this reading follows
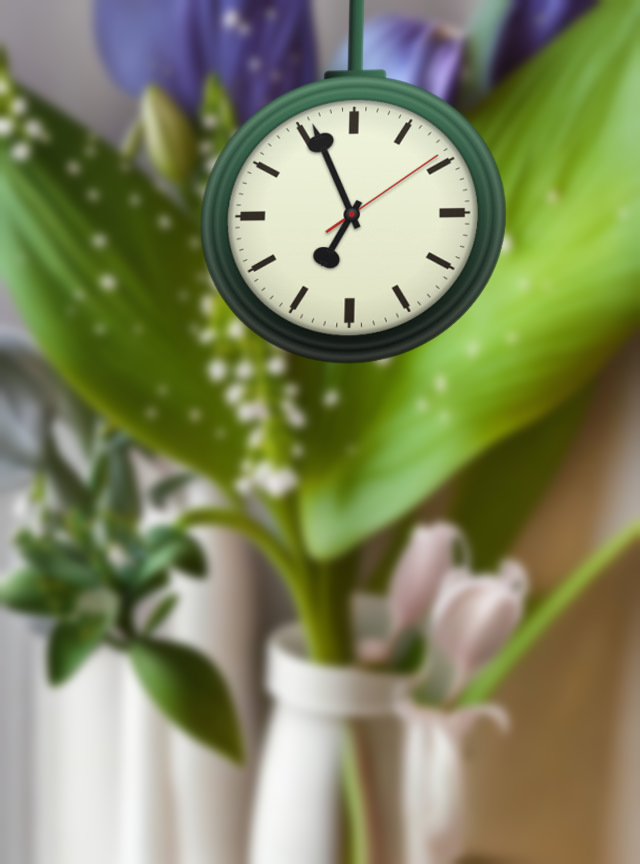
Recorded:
6.56.09
